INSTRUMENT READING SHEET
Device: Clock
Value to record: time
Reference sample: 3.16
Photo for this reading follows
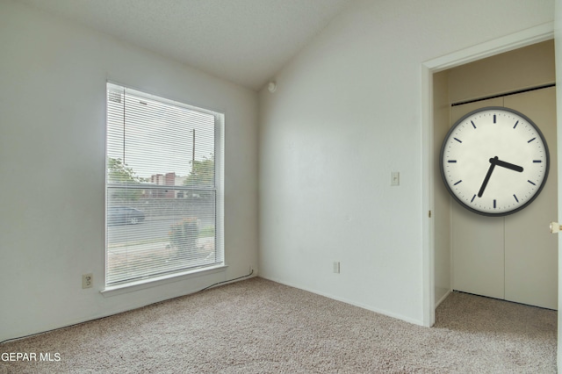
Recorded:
3.34
